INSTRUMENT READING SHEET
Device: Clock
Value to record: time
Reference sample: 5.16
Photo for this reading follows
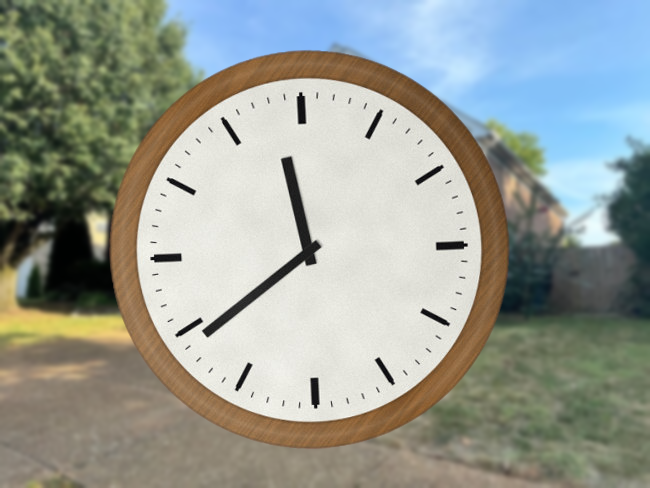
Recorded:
11.39
